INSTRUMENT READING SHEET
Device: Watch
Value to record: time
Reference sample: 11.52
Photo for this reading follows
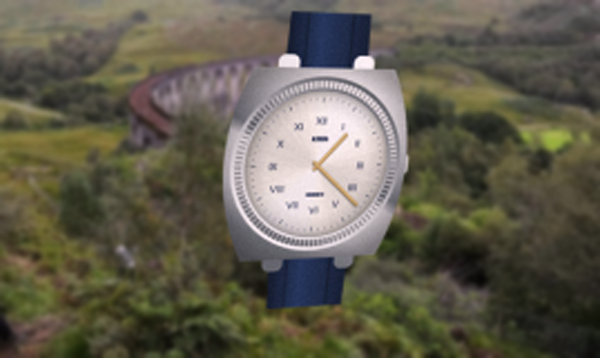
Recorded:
1.22
